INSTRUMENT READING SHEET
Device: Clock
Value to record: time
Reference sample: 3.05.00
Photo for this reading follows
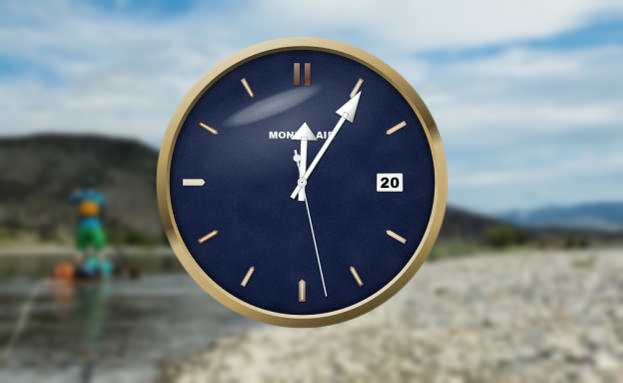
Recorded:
12.05.28
